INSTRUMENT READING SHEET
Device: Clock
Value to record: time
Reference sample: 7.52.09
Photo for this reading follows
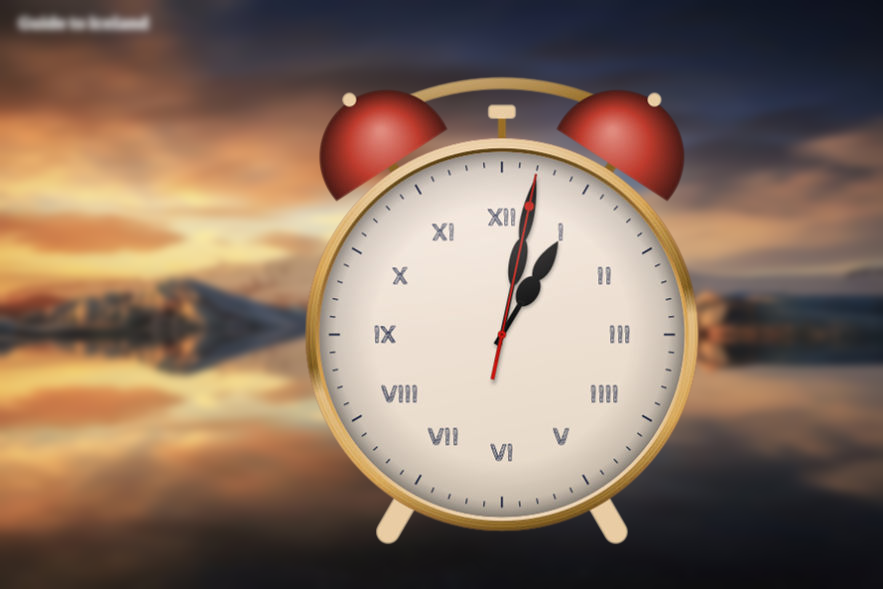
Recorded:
1.02.02
